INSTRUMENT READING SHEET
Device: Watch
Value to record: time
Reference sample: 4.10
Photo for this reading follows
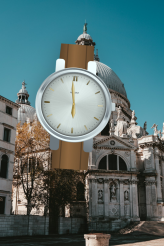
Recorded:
5.59
